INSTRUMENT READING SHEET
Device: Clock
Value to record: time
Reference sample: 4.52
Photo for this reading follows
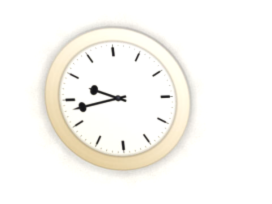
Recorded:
9.43
